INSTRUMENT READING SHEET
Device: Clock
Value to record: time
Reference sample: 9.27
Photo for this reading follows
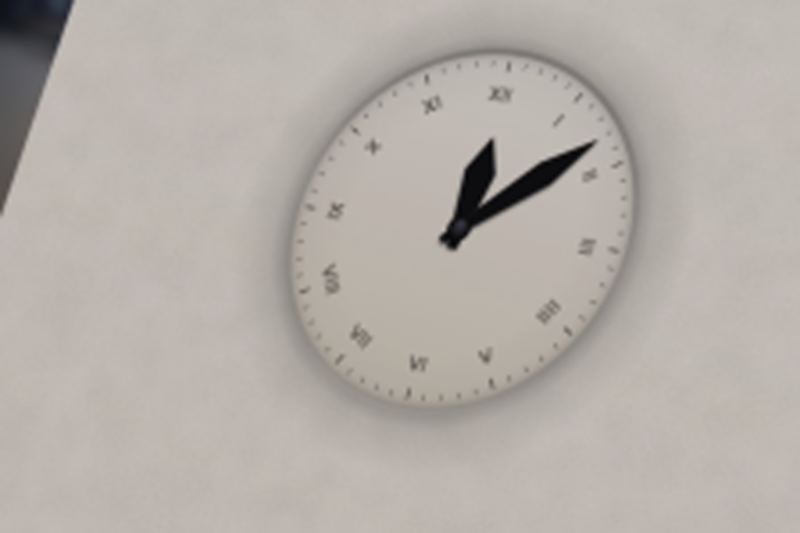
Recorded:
12.08
